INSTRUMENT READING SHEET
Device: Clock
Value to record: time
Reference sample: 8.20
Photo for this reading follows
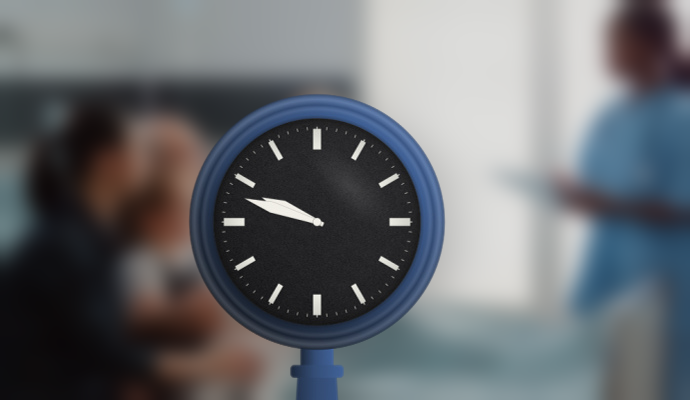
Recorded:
9.48
